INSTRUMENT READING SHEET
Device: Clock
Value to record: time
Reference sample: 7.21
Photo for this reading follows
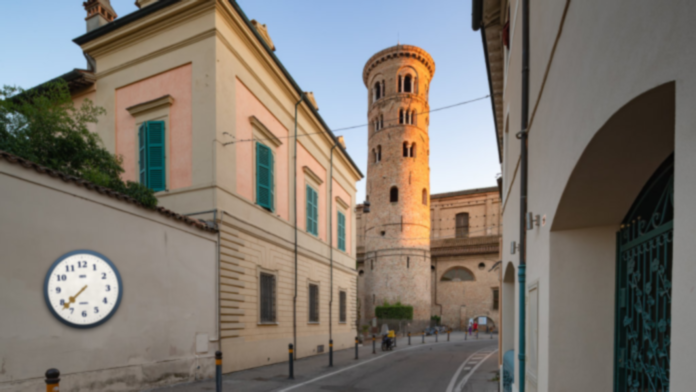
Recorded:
7.38
